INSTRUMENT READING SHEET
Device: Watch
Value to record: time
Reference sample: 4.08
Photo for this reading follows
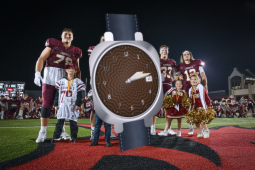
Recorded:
2.13
